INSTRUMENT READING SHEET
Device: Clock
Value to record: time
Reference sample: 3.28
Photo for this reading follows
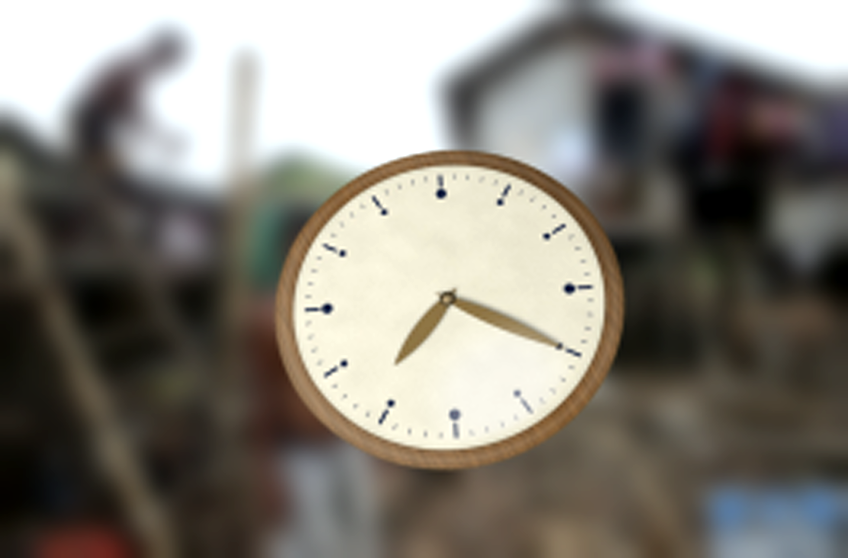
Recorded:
7.20
